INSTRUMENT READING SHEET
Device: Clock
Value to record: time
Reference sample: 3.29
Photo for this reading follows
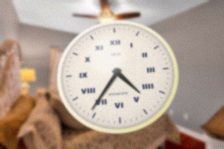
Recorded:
4.36
